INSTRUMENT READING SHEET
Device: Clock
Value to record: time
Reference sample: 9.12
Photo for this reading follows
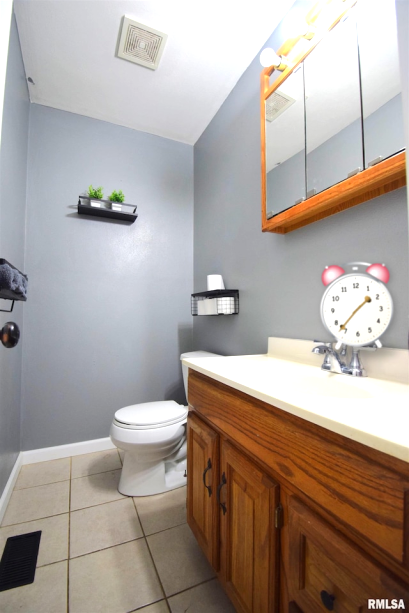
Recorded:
1.37
